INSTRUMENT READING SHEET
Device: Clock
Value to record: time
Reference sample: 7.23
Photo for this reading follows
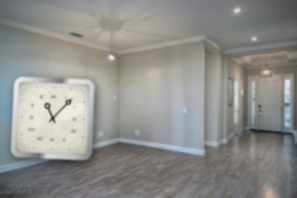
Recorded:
11.07
